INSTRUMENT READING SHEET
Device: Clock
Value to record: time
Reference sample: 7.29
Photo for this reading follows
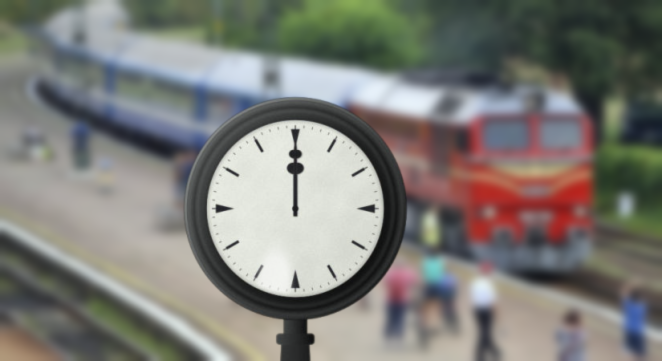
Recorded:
12.00
